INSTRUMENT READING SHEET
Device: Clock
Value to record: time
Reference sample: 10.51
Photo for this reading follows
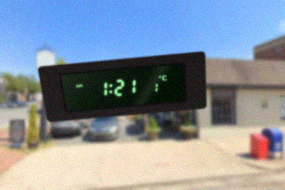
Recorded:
1.21
